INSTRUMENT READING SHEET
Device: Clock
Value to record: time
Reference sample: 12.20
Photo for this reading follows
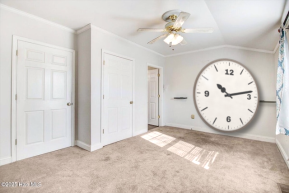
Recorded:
10.13
